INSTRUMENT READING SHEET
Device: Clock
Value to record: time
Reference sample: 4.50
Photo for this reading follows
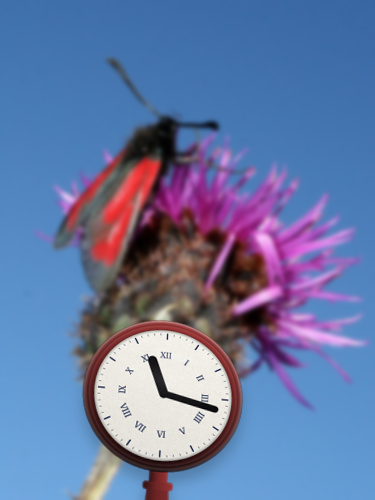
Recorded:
11.17
